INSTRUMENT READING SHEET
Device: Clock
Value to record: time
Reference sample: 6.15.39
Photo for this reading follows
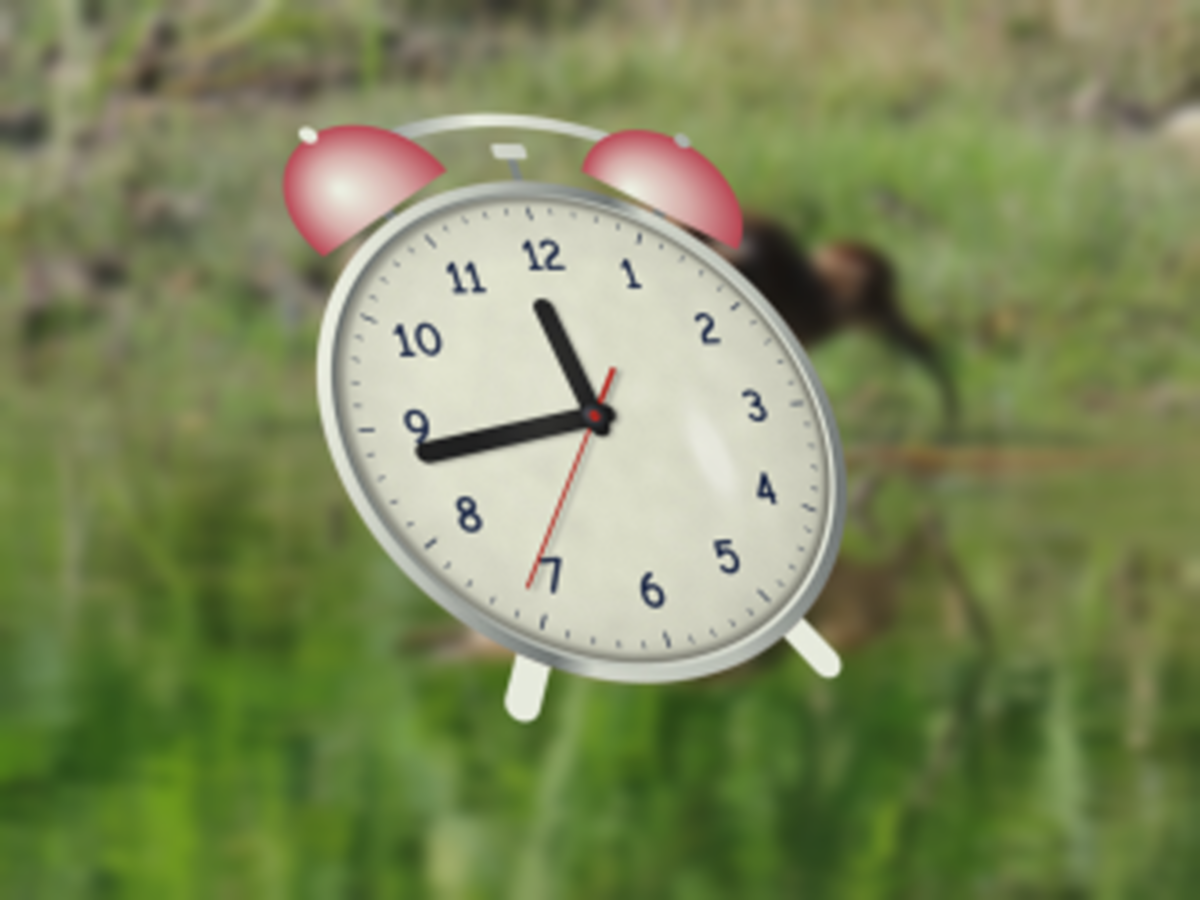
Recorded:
11.43.36
